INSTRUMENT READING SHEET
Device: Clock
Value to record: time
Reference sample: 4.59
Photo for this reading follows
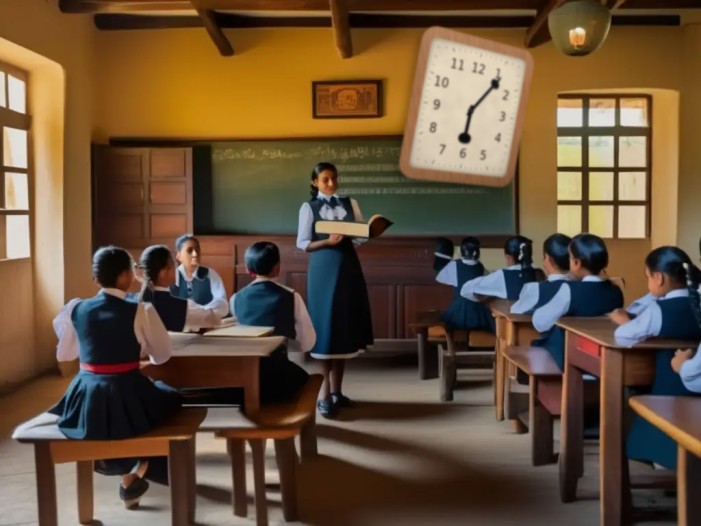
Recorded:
6.06
